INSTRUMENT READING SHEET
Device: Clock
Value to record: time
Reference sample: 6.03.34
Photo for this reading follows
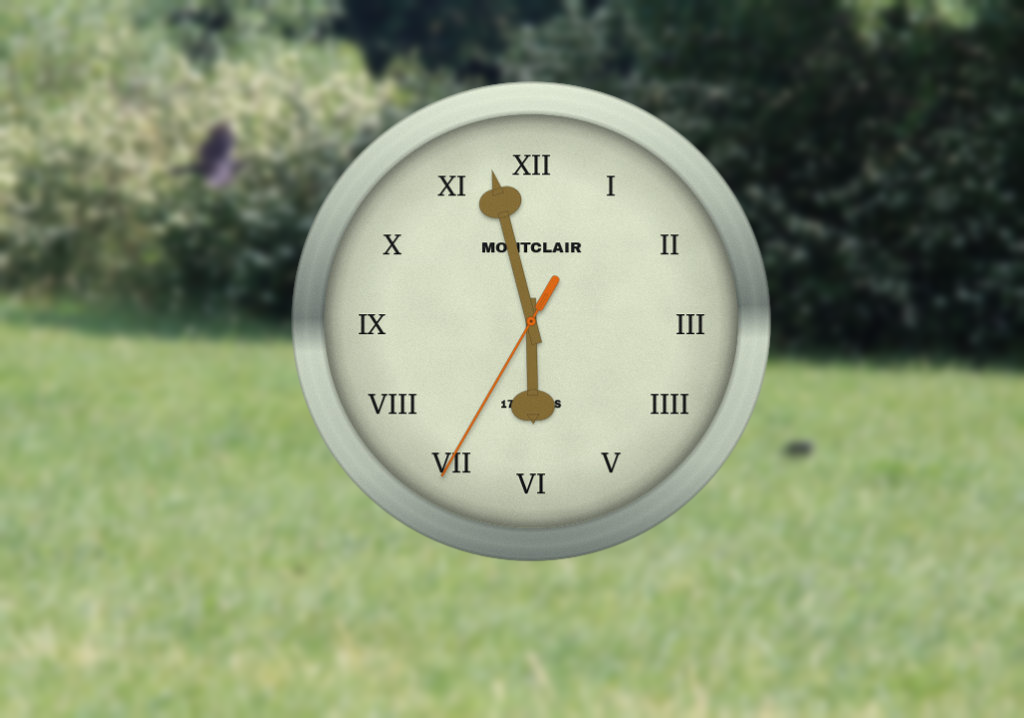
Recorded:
5.57.35
